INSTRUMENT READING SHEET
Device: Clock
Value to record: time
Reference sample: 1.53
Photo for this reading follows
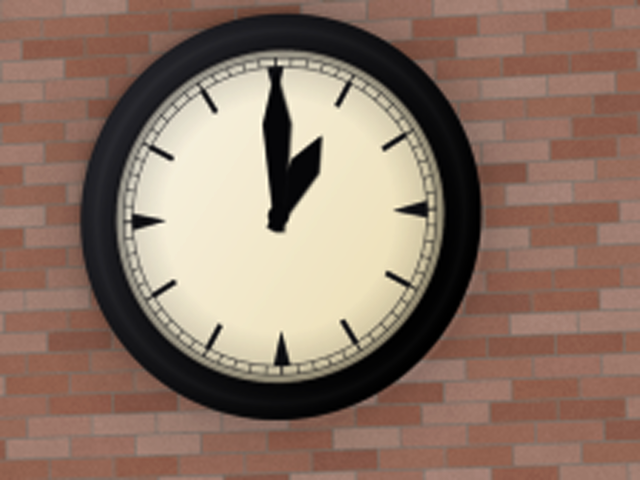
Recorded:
1.00
